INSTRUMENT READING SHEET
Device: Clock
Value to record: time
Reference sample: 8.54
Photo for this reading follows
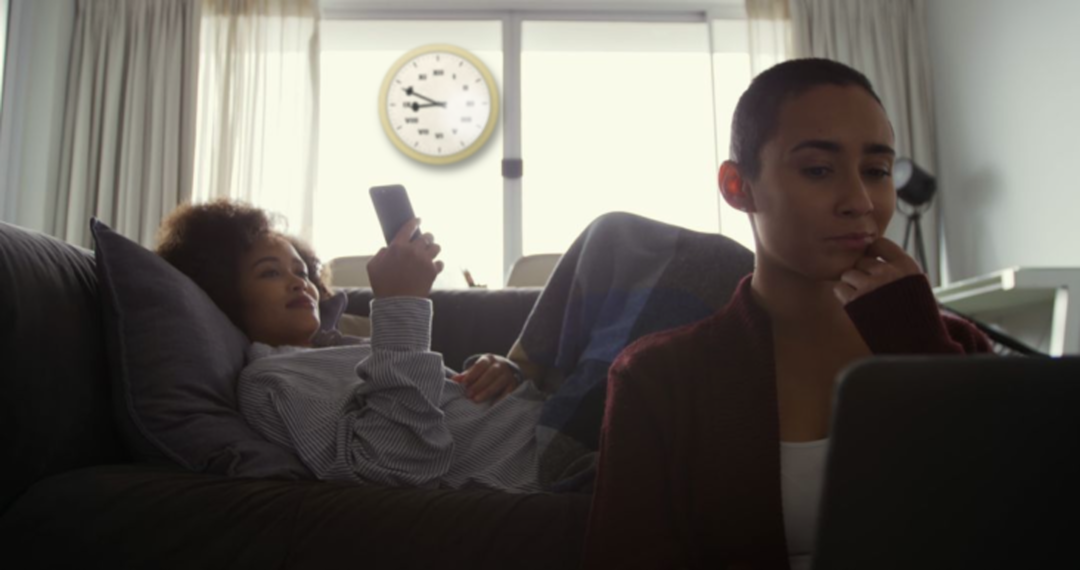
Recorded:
8.49
